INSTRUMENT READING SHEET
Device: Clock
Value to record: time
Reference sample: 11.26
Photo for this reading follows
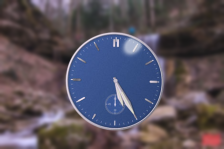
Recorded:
5.25
